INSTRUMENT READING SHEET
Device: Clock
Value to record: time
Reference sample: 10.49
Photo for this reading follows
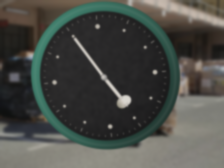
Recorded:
4.55
